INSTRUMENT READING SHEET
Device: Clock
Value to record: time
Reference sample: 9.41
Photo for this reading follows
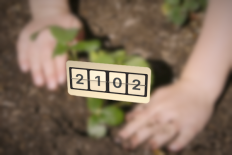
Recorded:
21.02
